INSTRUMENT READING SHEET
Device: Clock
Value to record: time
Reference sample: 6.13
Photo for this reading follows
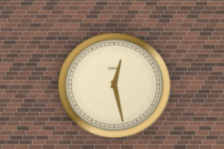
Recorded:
12.28
